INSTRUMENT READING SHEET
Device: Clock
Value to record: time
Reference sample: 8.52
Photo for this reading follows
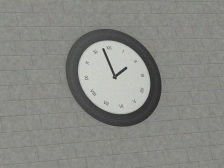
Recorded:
1.58
